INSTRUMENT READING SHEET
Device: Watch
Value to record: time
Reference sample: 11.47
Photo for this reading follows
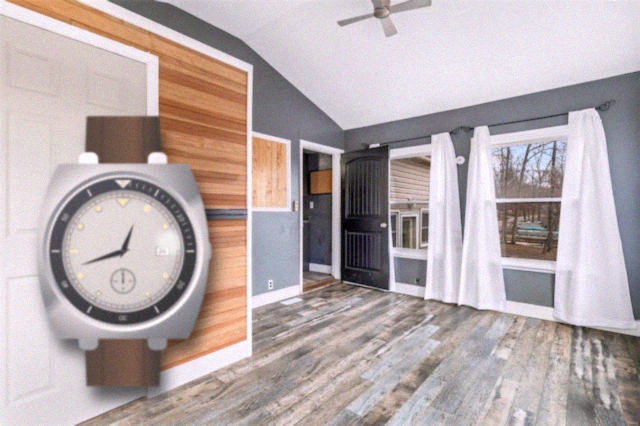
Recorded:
12.42
